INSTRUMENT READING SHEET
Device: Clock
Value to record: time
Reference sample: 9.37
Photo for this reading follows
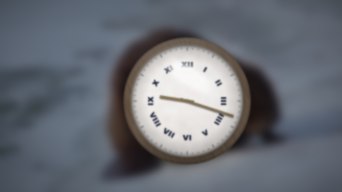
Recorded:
9.18
